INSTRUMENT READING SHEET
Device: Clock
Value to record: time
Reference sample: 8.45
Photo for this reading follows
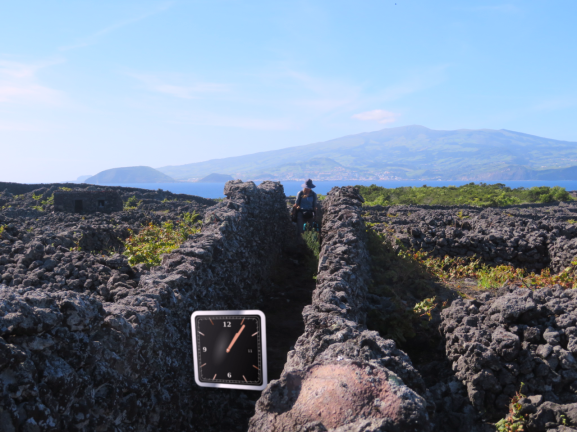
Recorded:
1.06
